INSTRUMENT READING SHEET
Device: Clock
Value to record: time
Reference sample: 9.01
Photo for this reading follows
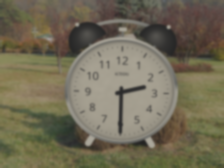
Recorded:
2.30
